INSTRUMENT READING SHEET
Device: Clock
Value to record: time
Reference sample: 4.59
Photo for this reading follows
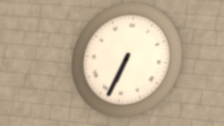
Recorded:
6.33
